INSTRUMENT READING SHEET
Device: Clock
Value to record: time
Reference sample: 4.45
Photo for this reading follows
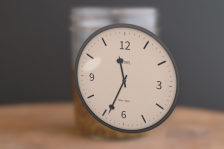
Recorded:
11.34
